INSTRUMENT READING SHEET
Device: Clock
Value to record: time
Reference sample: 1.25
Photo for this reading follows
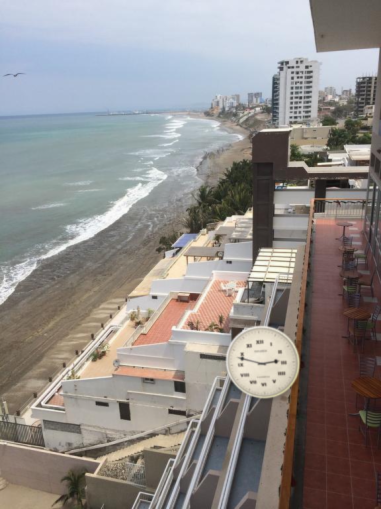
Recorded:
2.48
